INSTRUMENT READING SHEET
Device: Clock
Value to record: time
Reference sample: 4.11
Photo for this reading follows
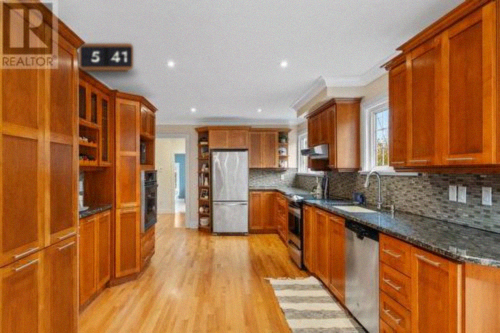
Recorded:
5.41
